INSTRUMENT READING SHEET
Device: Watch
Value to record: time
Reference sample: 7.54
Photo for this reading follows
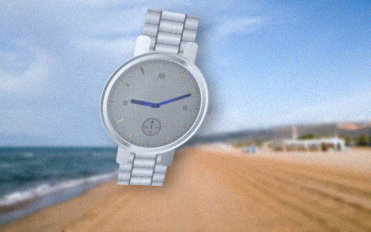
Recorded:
9.11
